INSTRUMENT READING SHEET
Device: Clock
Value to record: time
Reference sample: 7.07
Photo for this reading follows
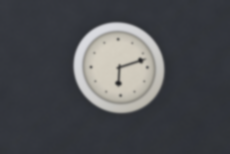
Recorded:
6.12
